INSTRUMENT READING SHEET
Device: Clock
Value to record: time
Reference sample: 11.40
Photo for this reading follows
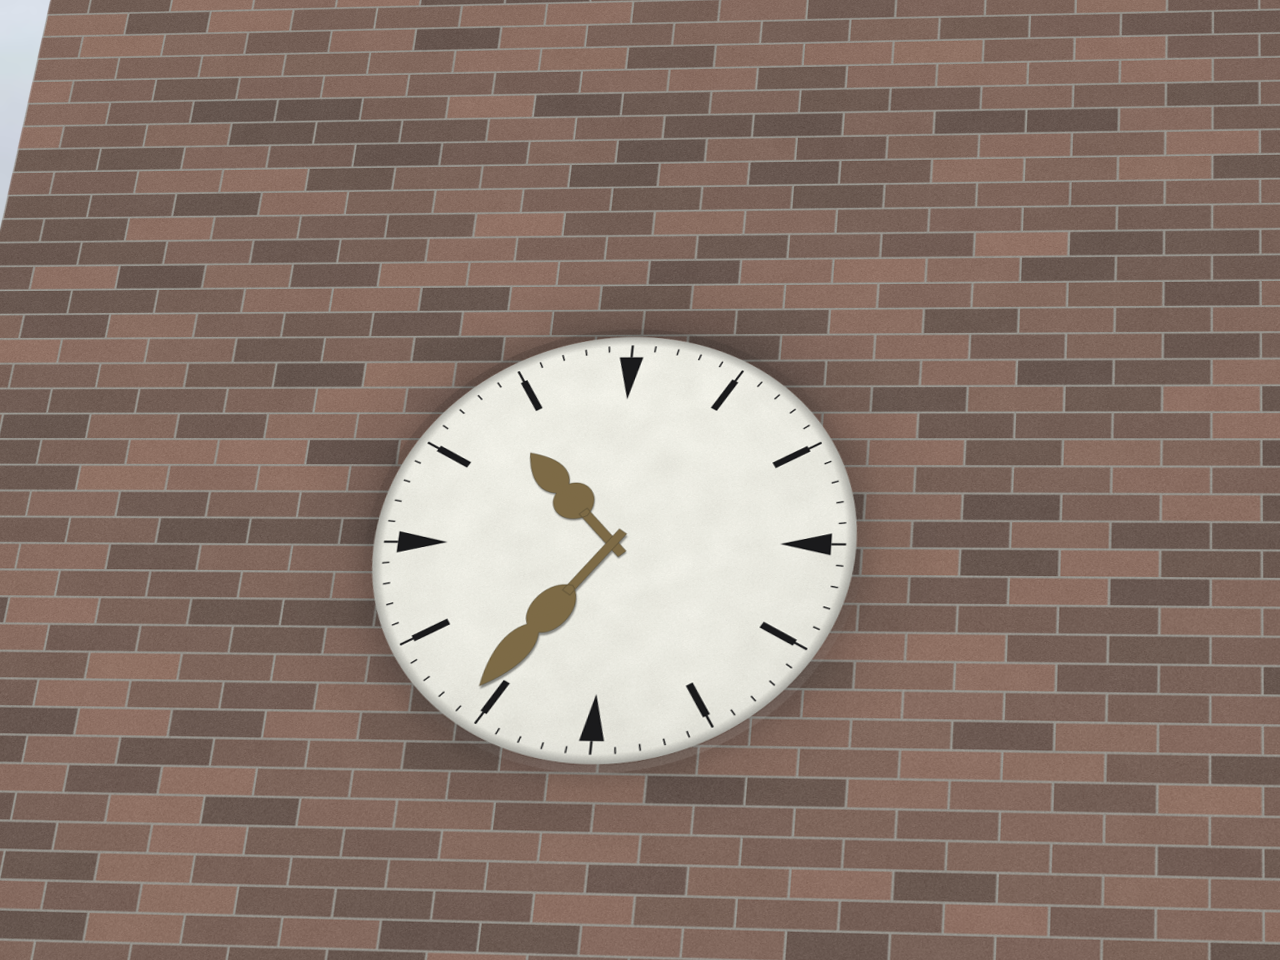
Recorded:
10.36
